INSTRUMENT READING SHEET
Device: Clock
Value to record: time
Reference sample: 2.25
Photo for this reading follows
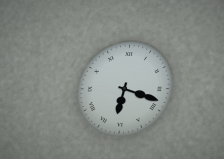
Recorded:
6.18
